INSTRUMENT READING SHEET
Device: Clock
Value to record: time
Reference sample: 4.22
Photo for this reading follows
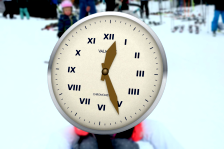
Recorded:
12.26
